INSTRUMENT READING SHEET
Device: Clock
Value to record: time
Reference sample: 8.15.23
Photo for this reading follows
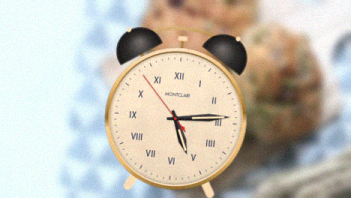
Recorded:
5.13.53
